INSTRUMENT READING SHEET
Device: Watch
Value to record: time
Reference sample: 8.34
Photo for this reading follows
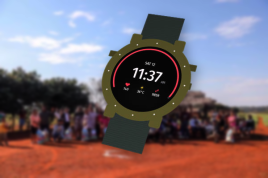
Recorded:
11.37
